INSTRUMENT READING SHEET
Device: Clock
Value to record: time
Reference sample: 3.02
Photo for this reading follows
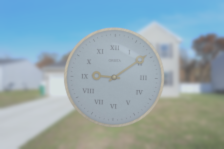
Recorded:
9.09
